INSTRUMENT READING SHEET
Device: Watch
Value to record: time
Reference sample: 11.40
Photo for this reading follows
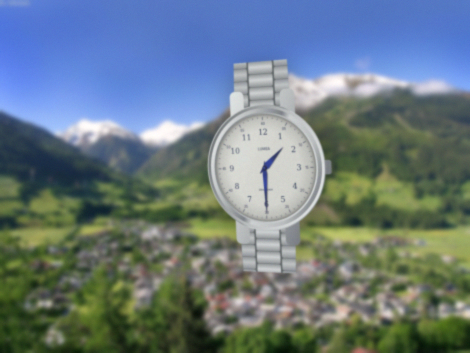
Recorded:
1.30
